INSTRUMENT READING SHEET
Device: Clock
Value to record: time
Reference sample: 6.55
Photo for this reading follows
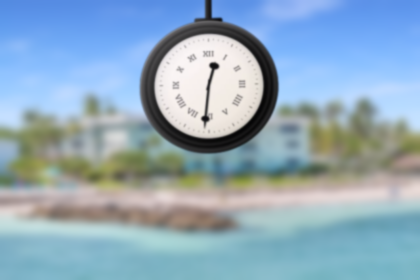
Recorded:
12.31
